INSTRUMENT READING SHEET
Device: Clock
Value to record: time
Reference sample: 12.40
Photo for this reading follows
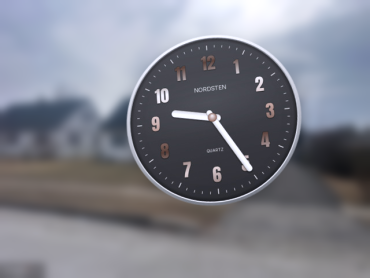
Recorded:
9.25
